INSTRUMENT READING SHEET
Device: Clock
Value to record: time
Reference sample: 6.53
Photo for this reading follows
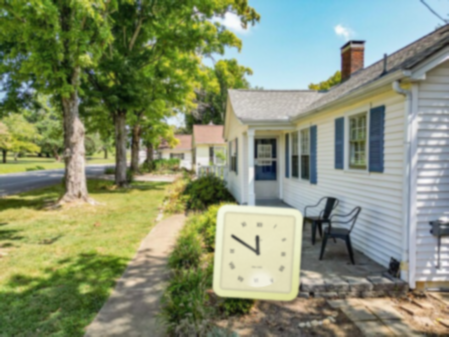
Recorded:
11.50
